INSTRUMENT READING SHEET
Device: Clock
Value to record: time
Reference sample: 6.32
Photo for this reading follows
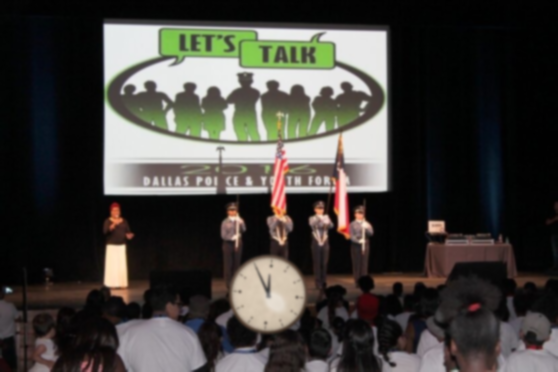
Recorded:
11.55
